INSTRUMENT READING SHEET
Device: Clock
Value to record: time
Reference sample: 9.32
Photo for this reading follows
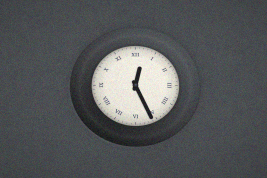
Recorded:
12.26
